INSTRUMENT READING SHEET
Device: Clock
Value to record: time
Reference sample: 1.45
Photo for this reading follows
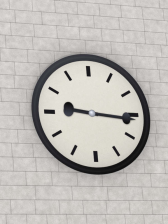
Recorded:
9.16
